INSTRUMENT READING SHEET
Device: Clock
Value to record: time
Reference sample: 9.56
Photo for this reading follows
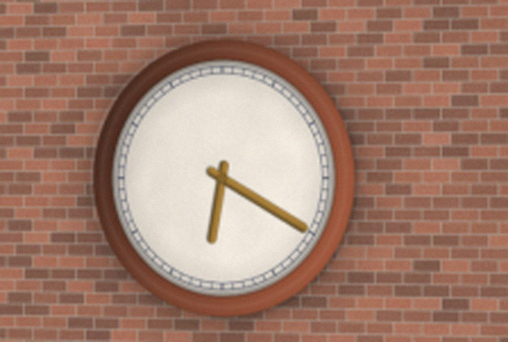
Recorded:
6.20
